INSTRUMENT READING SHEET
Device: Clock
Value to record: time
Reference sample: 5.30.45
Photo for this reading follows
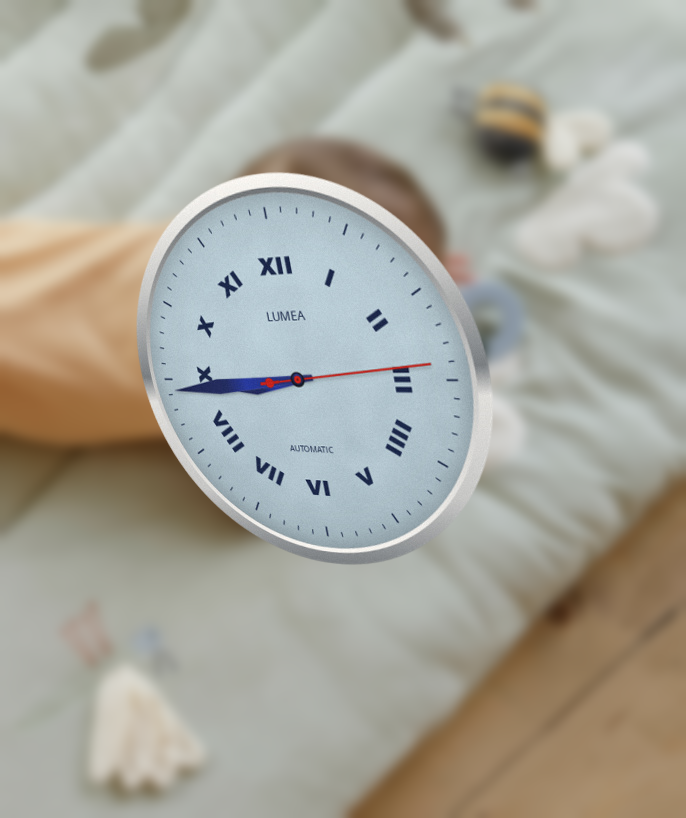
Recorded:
8.44.14
